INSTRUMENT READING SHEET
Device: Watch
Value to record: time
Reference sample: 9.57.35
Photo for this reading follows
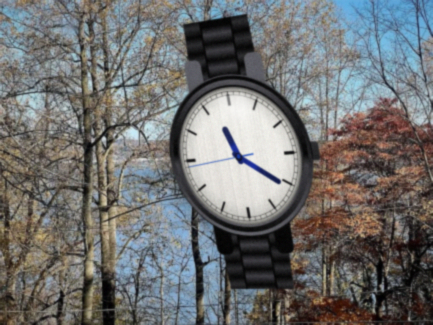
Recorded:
11.20.44
